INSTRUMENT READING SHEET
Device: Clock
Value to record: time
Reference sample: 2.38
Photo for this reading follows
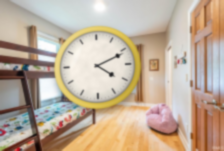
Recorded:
4.11
